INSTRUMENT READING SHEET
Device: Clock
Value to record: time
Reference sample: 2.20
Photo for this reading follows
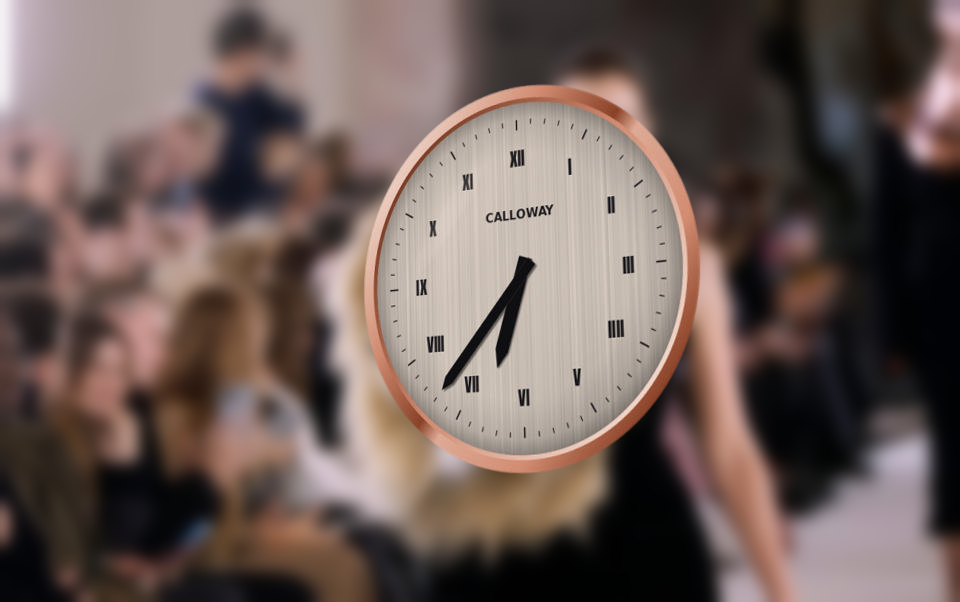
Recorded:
6.37
